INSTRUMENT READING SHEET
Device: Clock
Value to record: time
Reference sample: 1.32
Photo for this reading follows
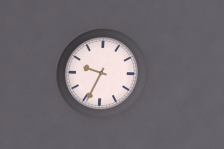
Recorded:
9.34
